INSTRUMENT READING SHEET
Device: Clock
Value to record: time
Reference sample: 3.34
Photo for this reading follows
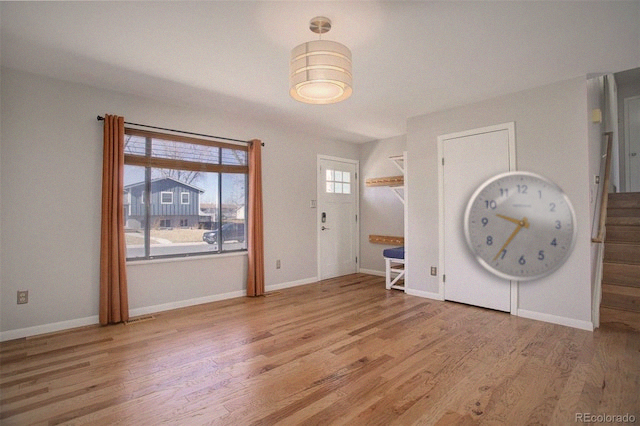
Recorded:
9.36
